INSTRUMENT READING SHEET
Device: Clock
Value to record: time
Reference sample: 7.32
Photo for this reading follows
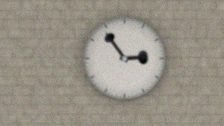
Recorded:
2.54
